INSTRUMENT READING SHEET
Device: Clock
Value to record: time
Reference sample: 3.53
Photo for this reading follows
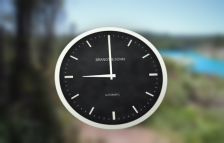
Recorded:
9.00
